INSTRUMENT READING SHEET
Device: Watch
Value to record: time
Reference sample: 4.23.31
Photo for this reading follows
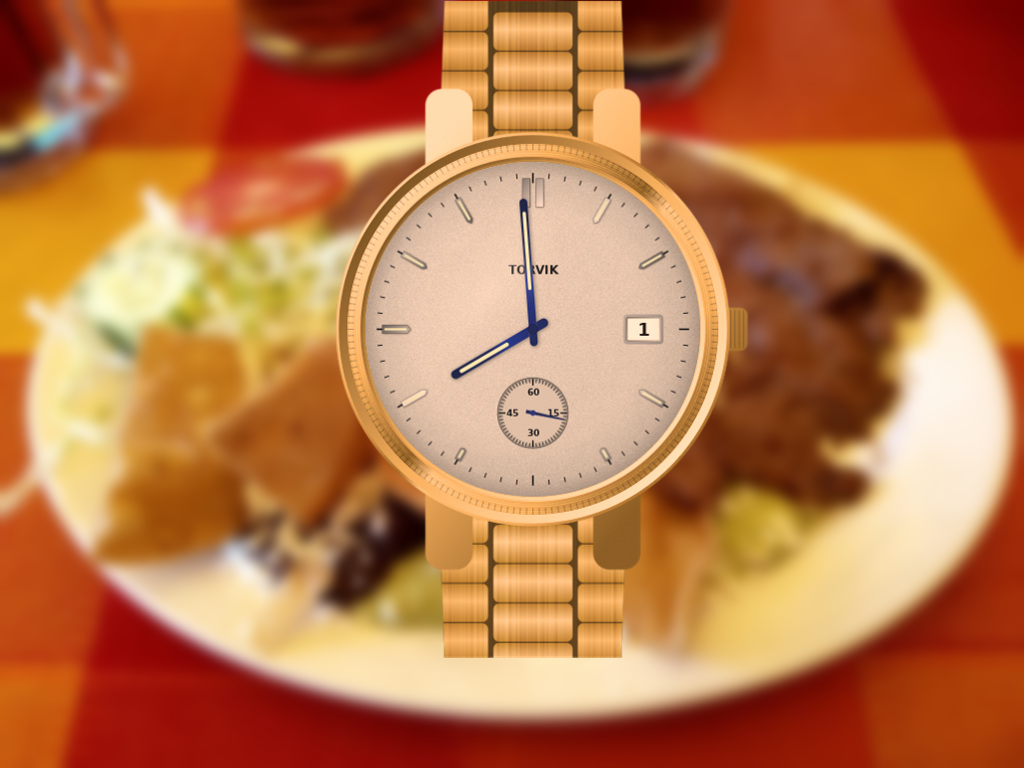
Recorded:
7.59.17
